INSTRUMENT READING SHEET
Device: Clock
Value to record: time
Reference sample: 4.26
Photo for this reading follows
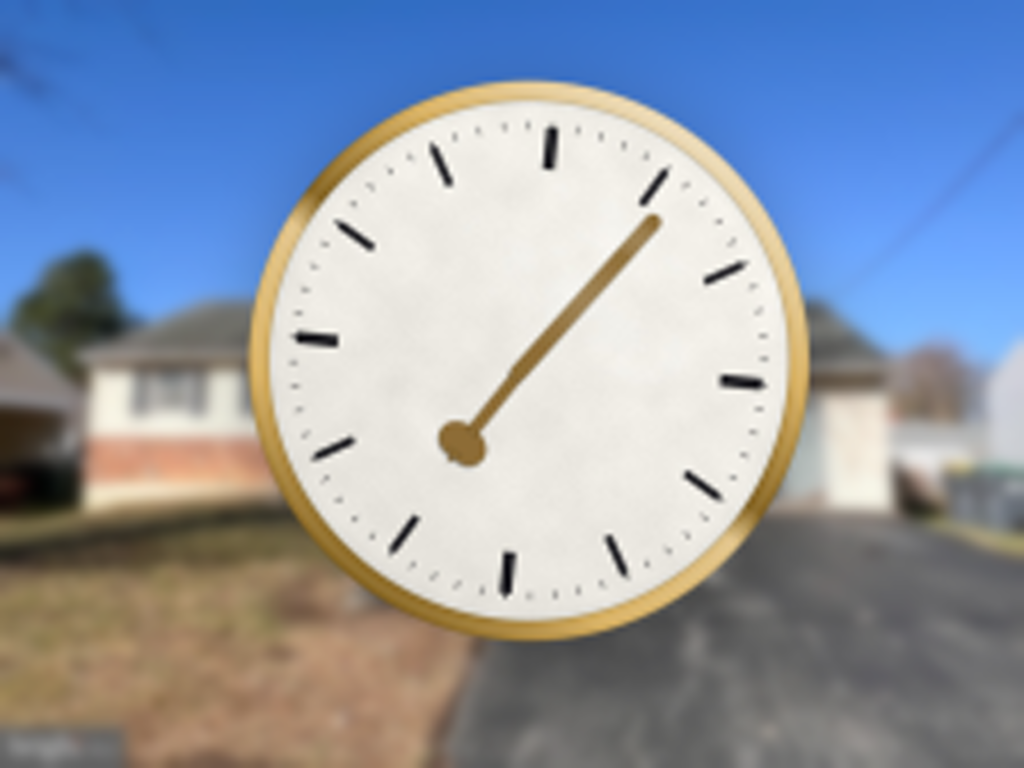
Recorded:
7.06
